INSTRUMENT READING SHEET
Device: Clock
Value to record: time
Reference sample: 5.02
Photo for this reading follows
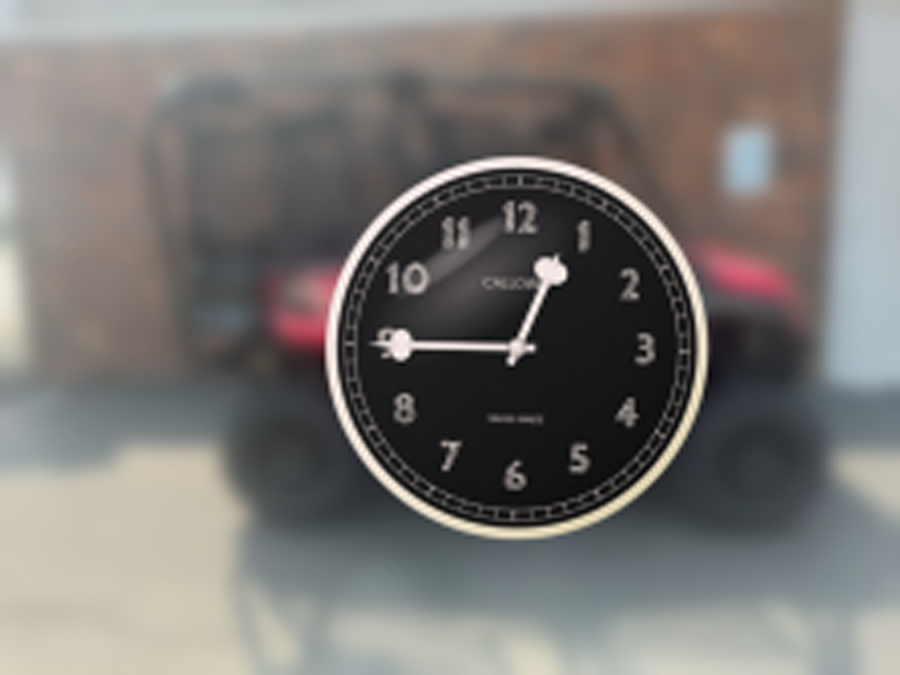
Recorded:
12.45
